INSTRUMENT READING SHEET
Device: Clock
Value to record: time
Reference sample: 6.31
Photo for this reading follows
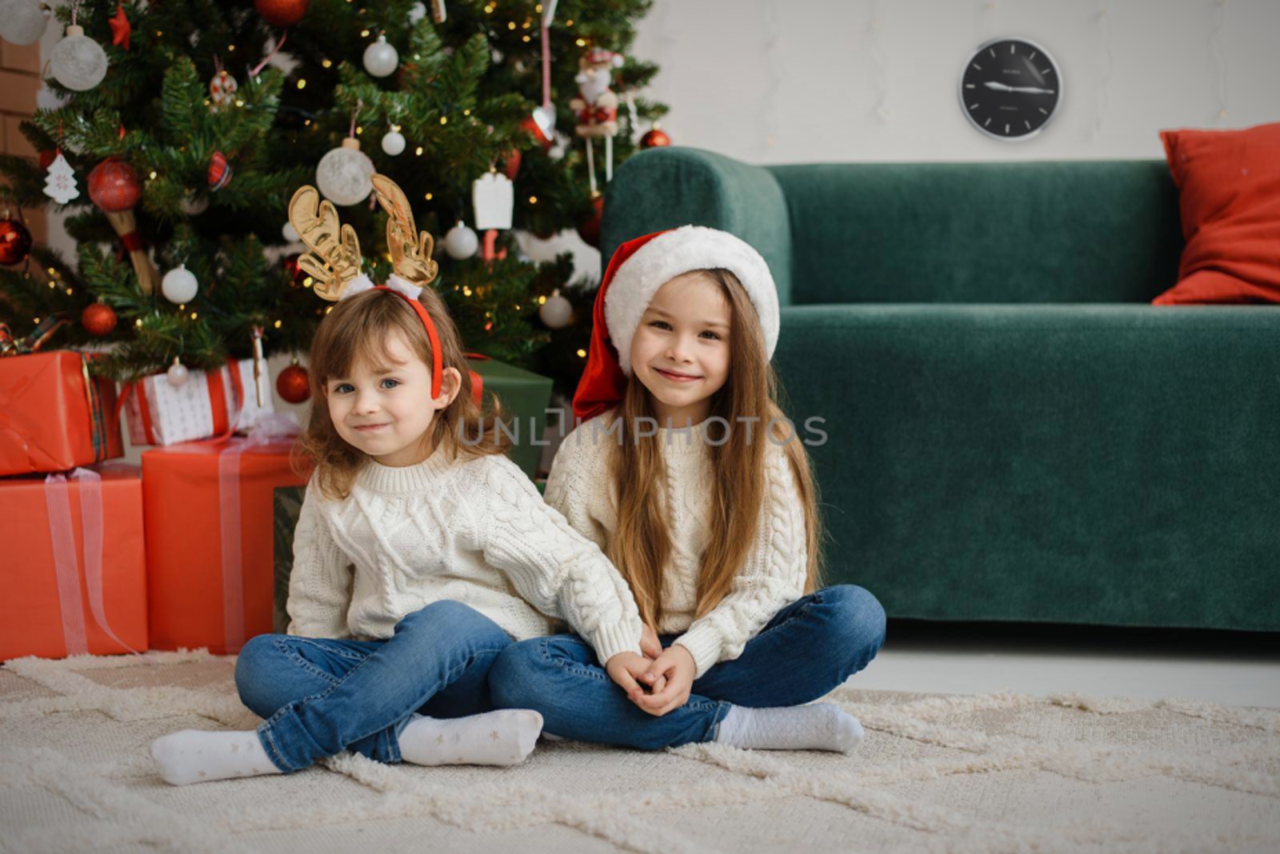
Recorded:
9.15
